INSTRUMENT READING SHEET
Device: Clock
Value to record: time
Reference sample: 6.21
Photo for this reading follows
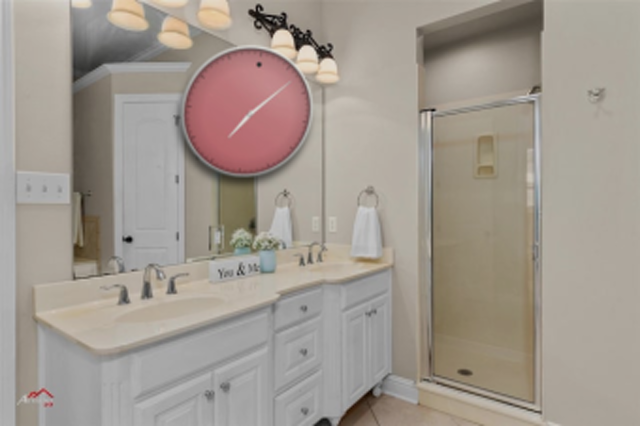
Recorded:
7.07
